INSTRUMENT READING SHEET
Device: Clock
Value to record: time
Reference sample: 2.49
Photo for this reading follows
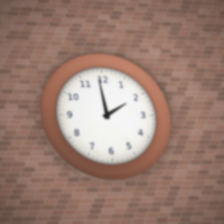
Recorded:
1.59
